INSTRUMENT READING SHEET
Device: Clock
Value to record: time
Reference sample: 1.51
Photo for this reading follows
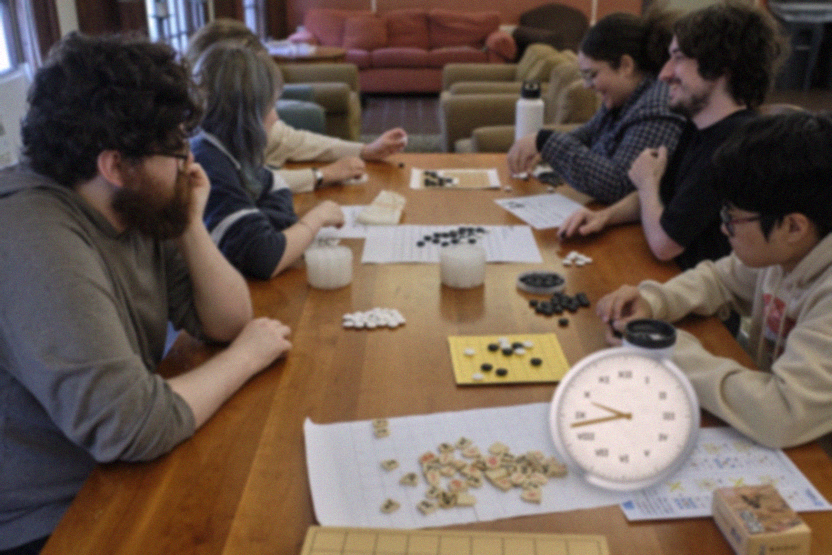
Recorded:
9.43
